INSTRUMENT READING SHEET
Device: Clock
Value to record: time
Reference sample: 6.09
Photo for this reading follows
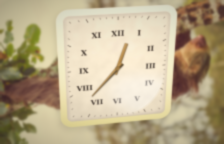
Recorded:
12.37
